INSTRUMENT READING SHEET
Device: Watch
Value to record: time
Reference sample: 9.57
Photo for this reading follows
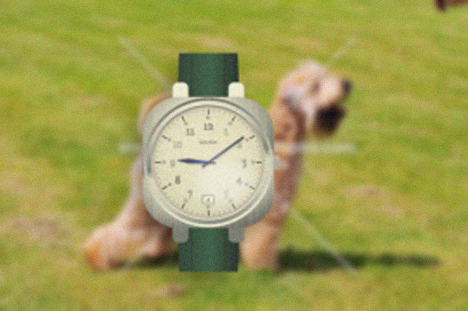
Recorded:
9.09
